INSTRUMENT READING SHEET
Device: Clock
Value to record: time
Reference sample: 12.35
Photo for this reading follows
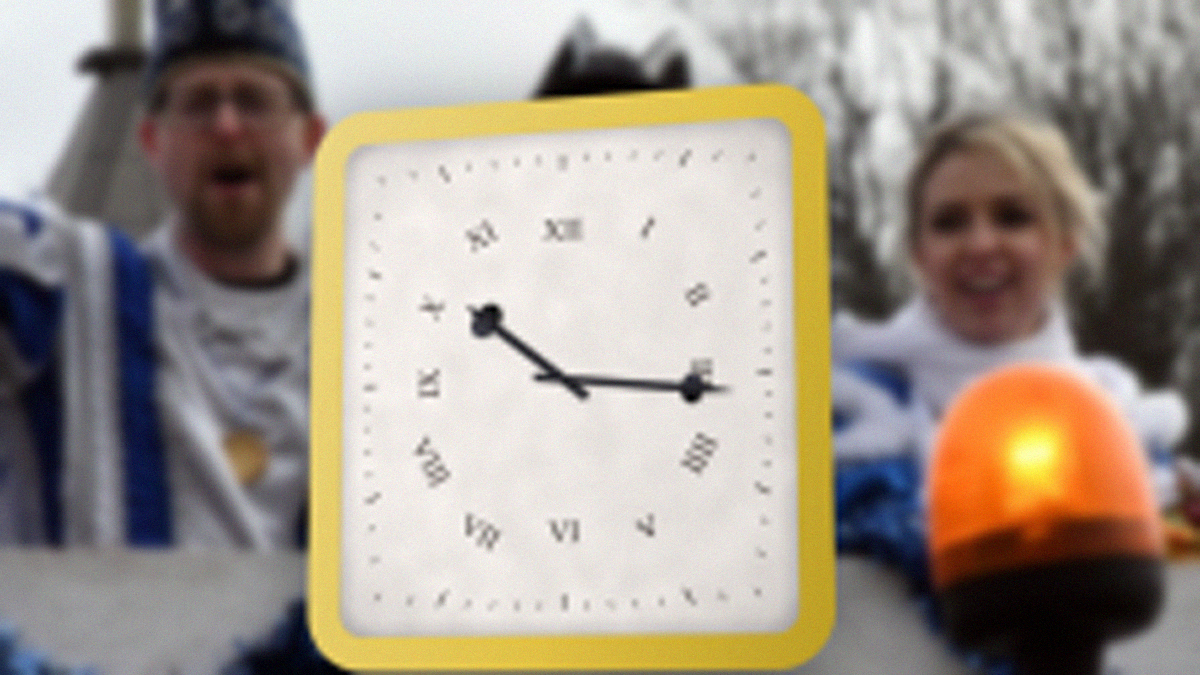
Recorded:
10.16
